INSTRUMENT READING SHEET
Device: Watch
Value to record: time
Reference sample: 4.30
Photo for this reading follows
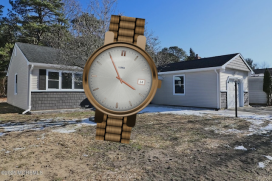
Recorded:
3.55
